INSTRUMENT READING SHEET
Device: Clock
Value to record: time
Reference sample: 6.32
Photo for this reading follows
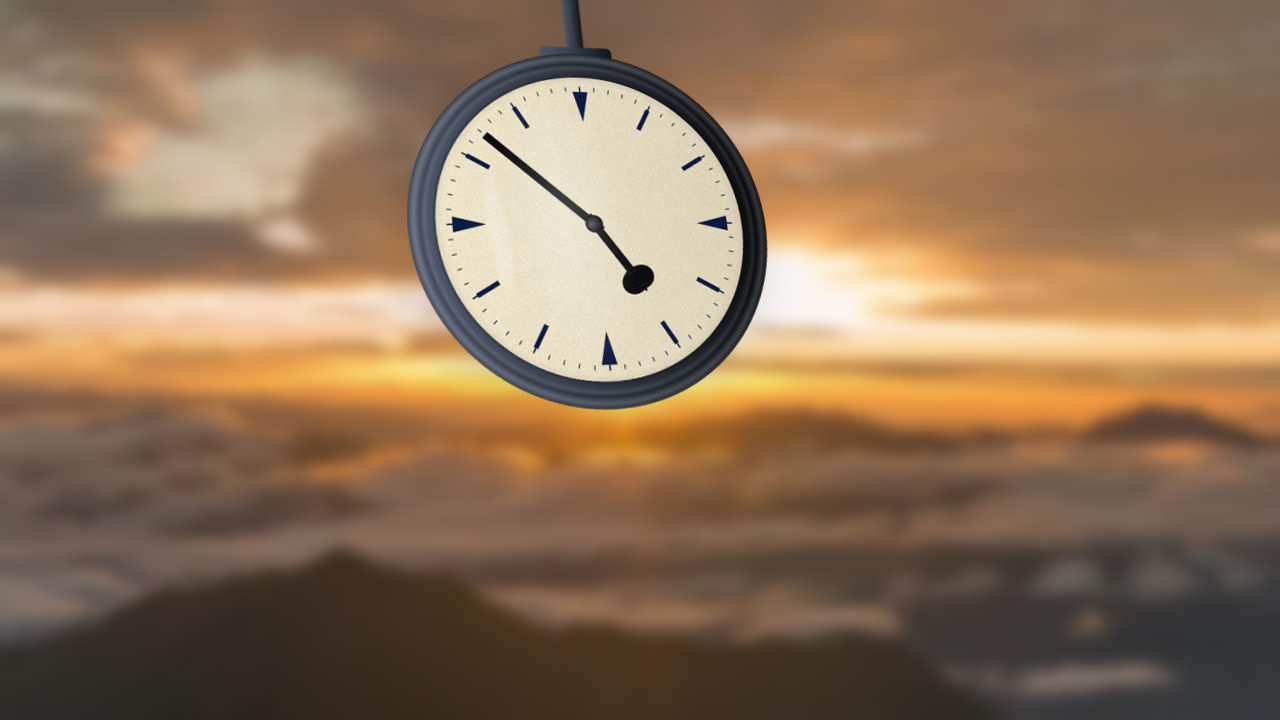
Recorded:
4.52
